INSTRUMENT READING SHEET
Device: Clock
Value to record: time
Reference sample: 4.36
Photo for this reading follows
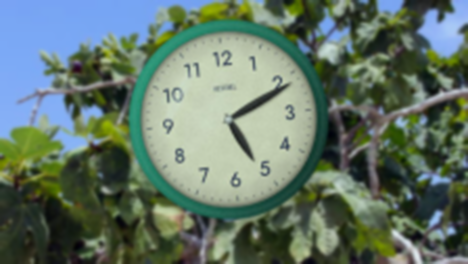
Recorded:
5.11
